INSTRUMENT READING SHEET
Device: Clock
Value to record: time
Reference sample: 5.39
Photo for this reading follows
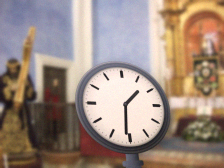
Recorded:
1.31
